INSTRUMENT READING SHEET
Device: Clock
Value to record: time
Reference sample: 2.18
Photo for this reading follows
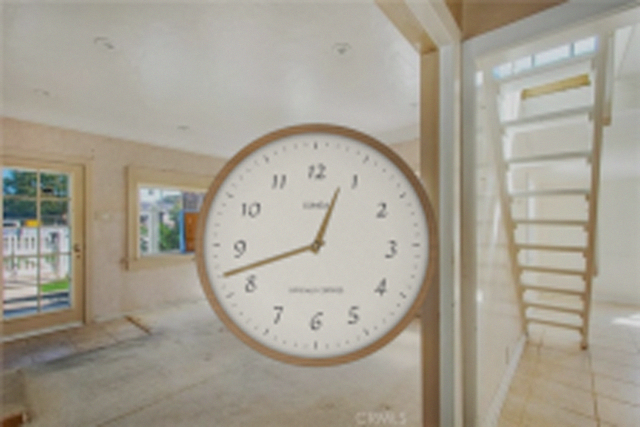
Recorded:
12.42
